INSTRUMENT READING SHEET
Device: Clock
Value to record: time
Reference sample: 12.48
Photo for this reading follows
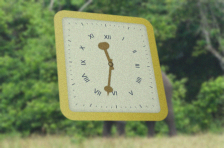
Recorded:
11.32
